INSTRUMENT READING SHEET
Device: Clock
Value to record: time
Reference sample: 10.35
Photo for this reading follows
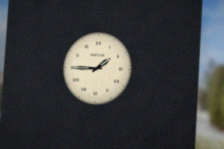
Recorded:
1.45
